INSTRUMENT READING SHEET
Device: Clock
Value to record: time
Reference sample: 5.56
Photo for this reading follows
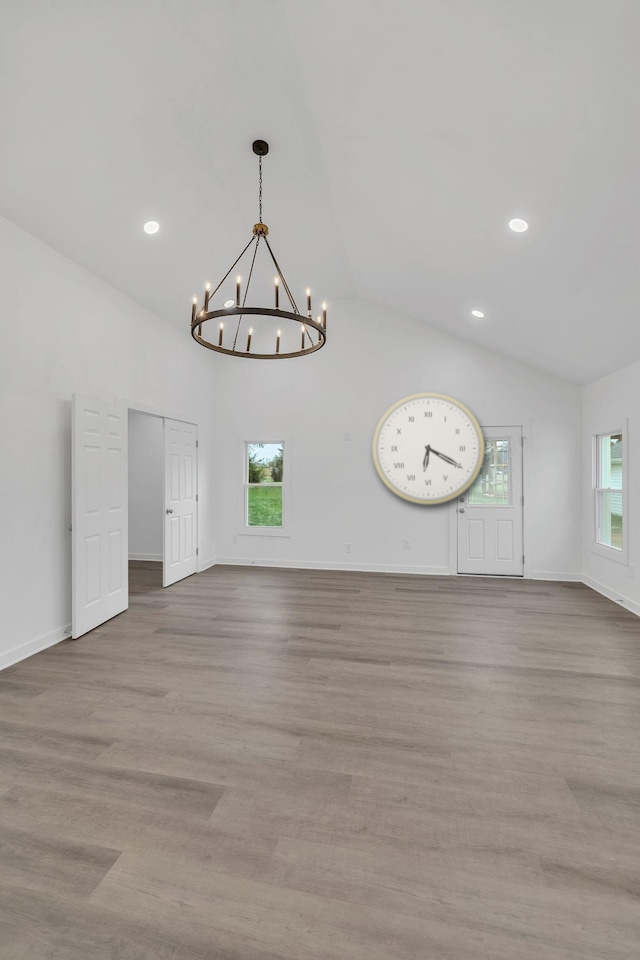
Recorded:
6.20
